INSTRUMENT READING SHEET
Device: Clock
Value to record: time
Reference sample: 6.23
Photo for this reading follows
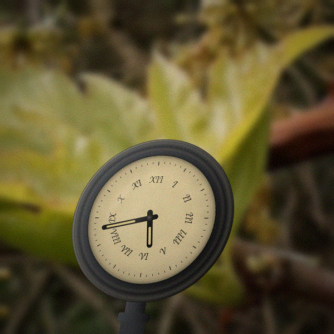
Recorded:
5.43
